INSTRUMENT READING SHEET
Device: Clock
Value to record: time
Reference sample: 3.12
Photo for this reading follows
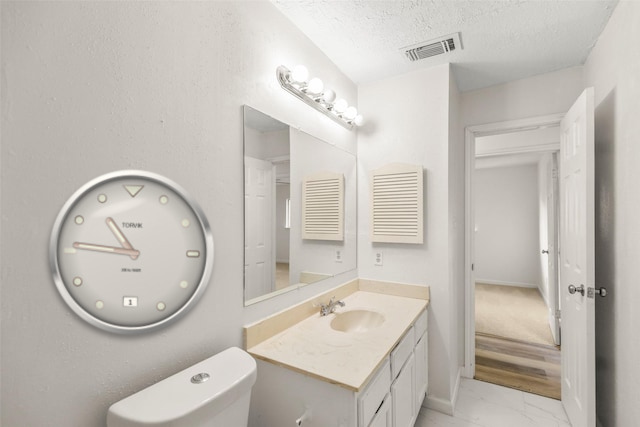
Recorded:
10.46
